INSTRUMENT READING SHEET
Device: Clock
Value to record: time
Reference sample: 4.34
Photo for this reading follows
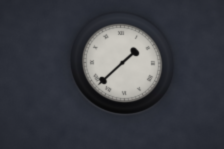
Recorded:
1.38
